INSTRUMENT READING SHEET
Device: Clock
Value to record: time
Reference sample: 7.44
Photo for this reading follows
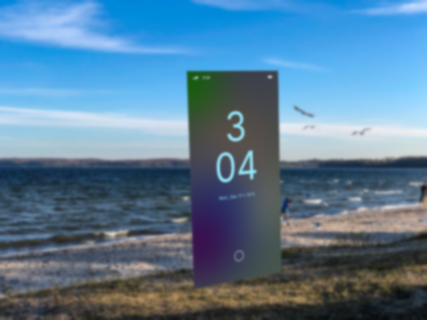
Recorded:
3.04
